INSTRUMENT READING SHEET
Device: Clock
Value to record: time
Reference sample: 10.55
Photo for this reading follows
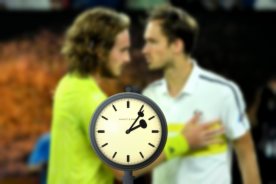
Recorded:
2.06
